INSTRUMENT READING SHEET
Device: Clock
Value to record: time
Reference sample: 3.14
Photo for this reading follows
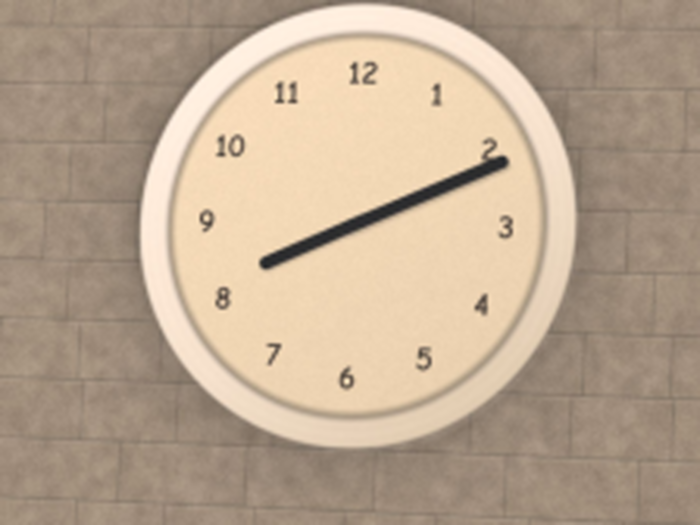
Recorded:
8.11
